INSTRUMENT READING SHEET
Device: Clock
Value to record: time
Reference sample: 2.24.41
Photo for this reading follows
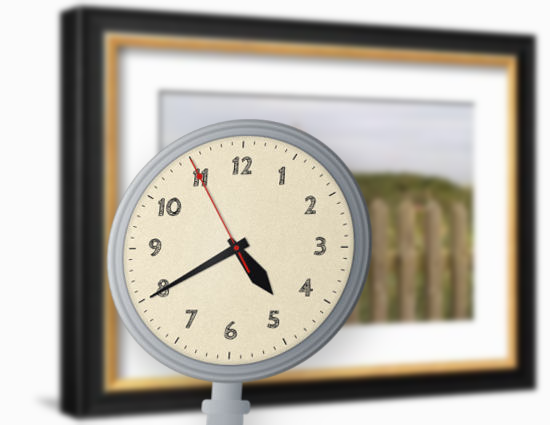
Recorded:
4.39.55
